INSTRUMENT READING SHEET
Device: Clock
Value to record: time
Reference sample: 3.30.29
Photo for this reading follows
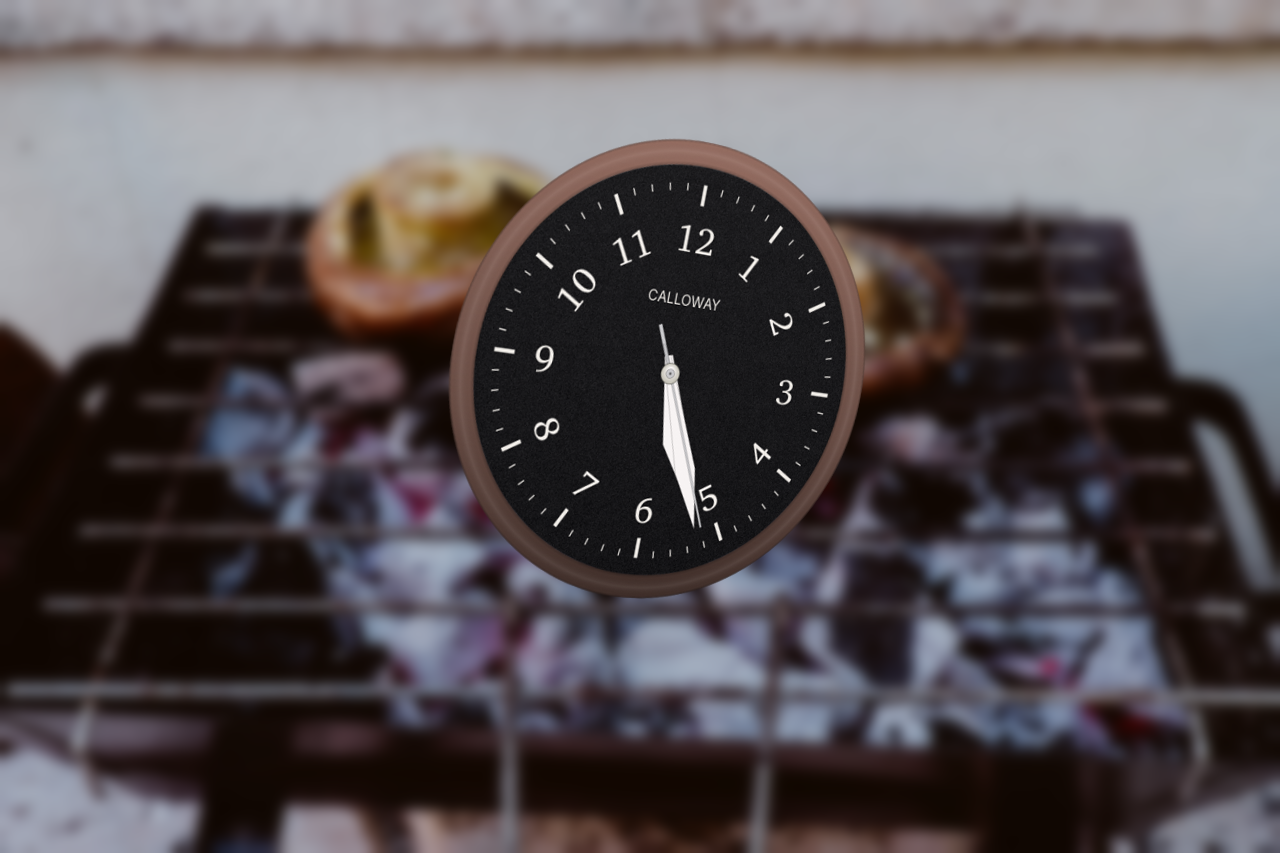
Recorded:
5.26.26
